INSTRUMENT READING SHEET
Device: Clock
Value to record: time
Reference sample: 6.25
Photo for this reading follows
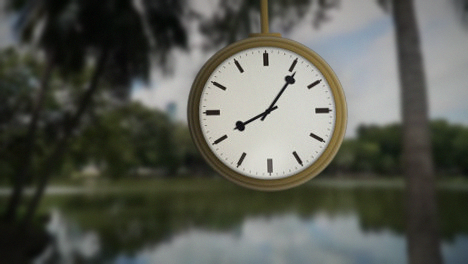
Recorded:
8.06
